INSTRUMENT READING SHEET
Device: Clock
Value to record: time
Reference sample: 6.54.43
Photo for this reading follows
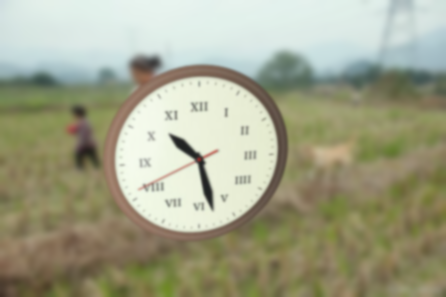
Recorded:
10.27.41
